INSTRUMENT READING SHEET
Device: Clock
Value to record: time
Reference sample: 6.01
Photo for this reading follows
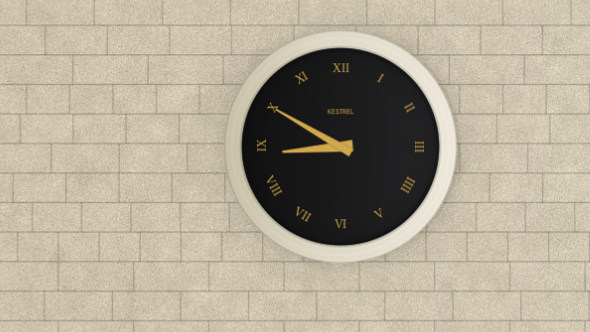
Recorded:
8.50
